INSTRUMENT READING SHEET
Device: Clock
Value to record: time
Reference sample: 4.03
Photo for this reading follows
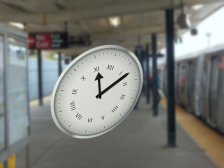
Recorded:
11.07
